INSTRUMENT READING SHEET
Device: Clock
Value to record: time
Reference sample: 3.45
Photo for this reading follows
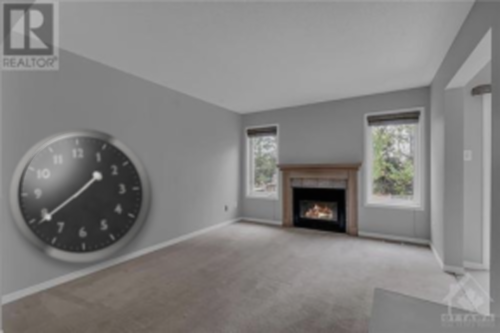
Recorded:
1.39
